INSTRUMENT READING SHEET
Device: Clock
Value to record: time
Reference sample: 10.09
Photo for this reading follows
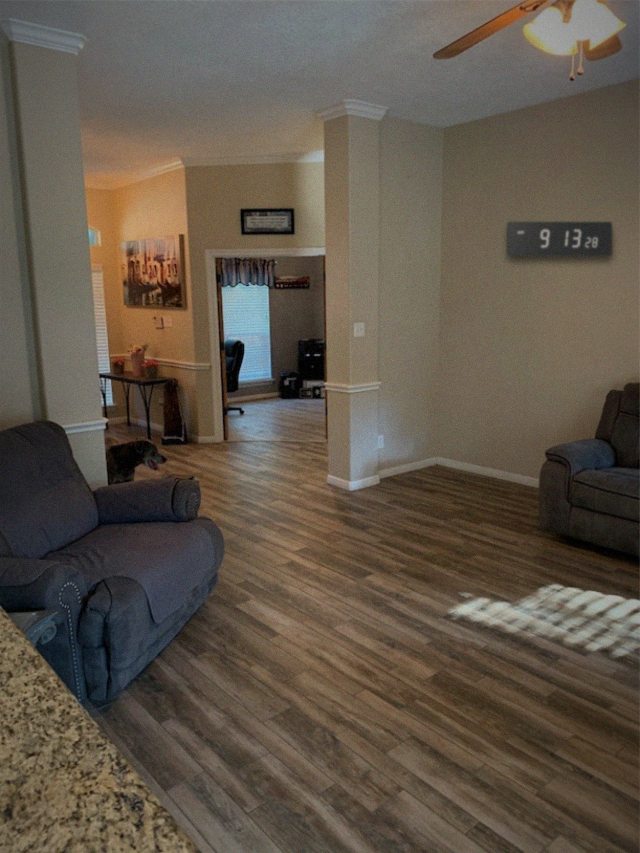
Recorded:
9.13
